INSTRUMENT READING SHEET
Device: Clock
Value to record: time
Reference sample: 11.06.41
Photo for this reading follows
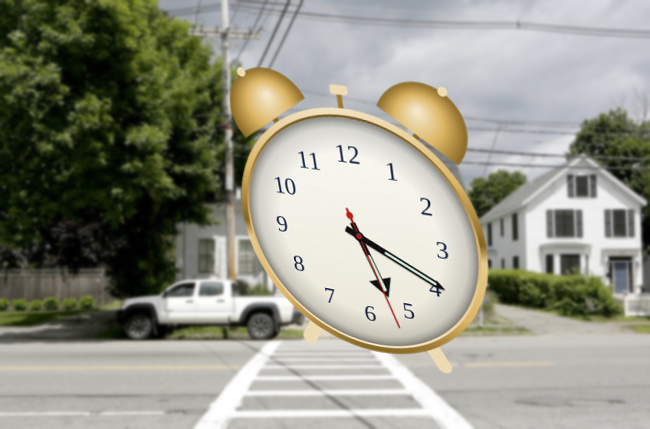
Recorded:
5.19.27
